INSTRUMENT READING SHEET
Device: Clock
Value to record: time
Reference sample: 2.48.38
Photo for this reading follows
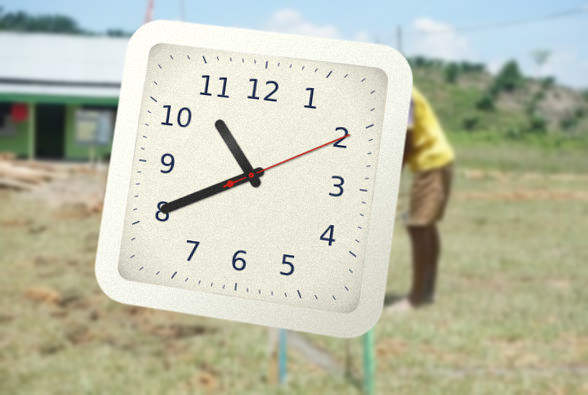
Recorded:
10.40.10
